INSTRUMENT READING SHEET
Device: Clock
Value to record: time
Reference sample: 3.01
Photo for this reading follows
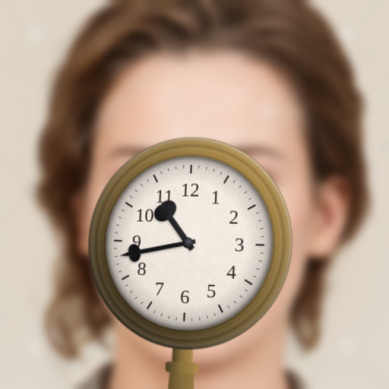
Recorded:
10.43
